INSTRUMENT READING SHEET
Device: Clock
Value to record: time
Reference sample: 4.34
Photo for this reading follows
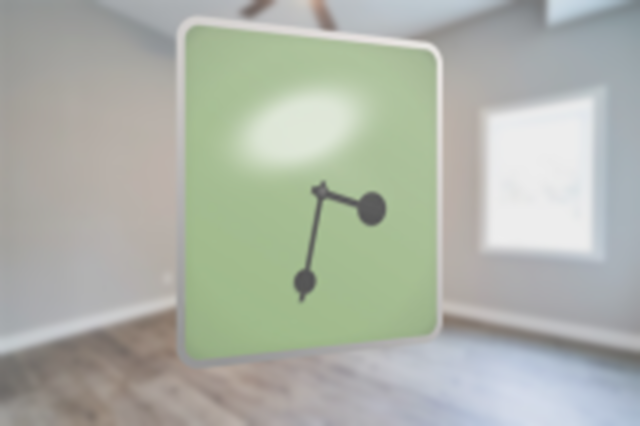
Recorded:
3.32
